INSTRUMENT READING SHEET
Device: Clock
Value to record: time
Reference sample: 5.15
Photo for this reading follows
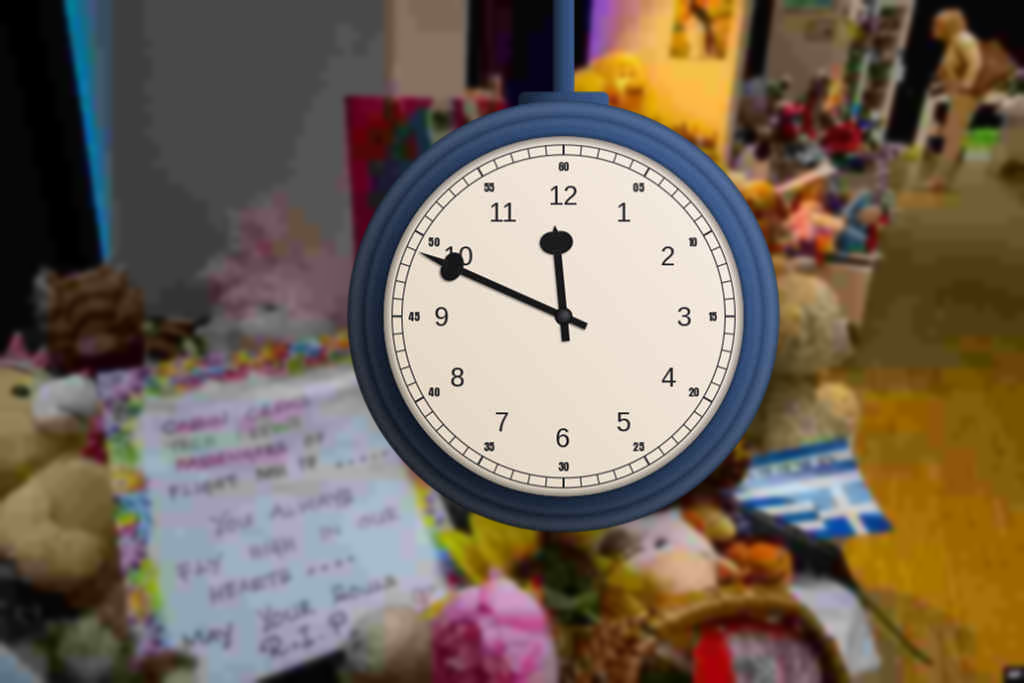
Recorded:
11.49
